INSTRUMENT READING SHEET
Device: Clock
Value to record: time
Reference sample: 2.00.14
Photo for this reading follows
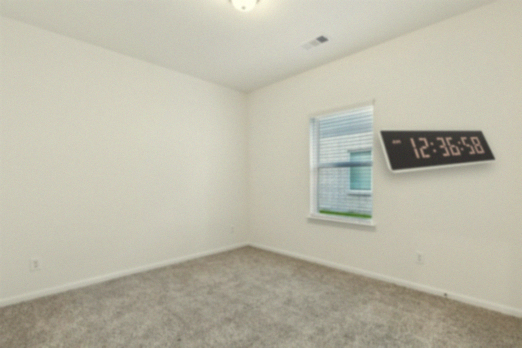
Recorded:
12.36.58
